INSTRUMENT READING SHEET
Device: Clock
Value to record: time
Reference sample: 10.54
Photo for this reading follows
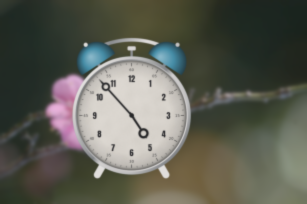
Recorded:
4.53
